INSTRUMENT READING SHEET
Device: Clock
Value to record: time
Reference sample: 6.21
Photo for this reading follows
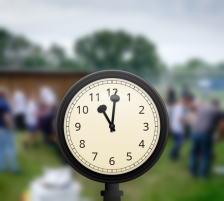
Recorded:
11.01
